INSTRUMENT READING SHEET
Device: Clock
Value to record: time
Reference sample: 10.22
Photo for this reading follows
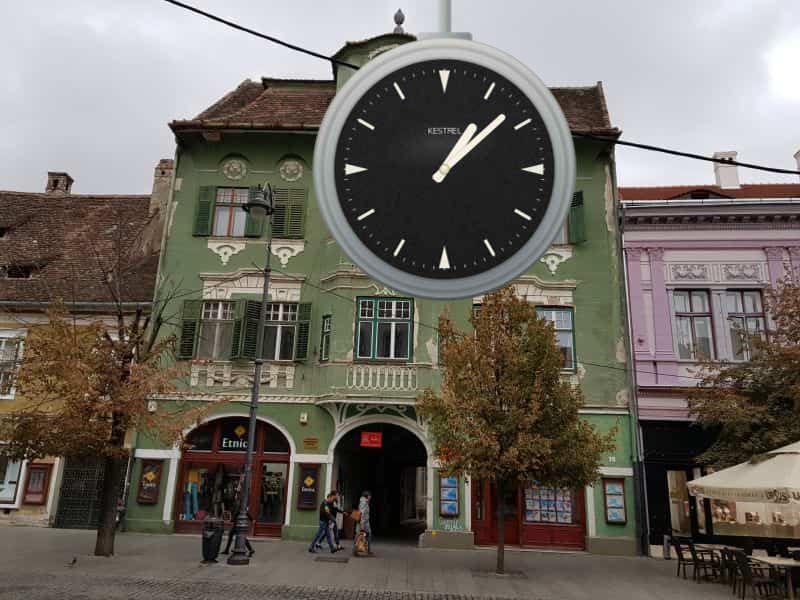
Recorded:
1.08
